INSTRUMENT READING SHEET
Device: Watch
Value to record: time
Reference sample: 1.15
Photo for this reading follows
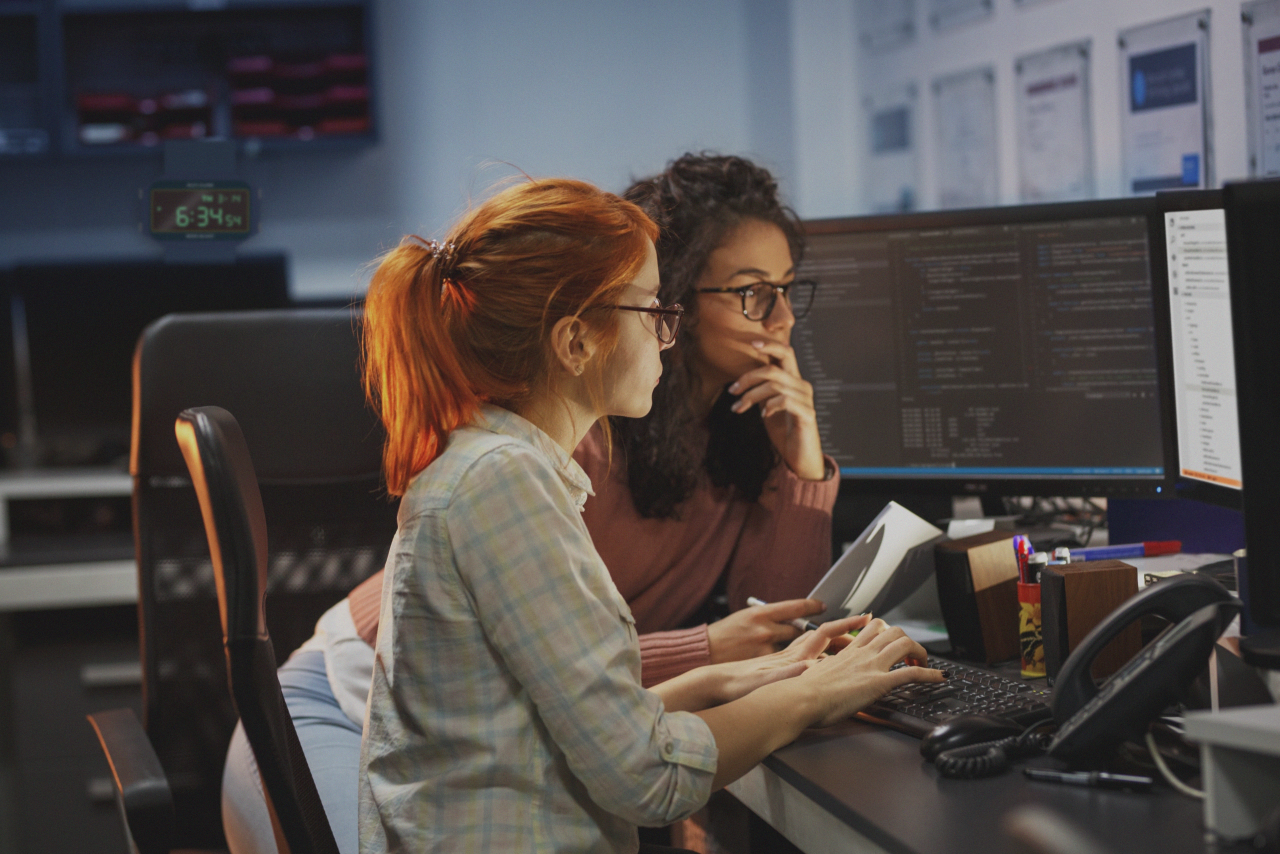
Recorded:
6.34
